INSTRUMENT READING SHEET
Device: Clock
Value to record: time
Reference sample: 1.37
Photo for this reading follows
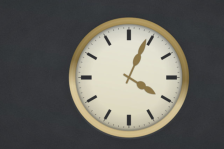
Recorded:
4.04
